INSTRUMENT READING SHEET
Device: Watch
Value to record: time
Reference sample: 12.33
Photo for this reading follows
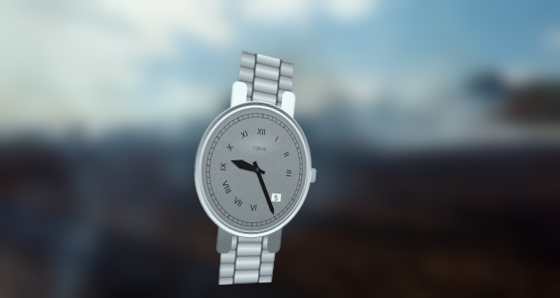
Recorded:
9.25
